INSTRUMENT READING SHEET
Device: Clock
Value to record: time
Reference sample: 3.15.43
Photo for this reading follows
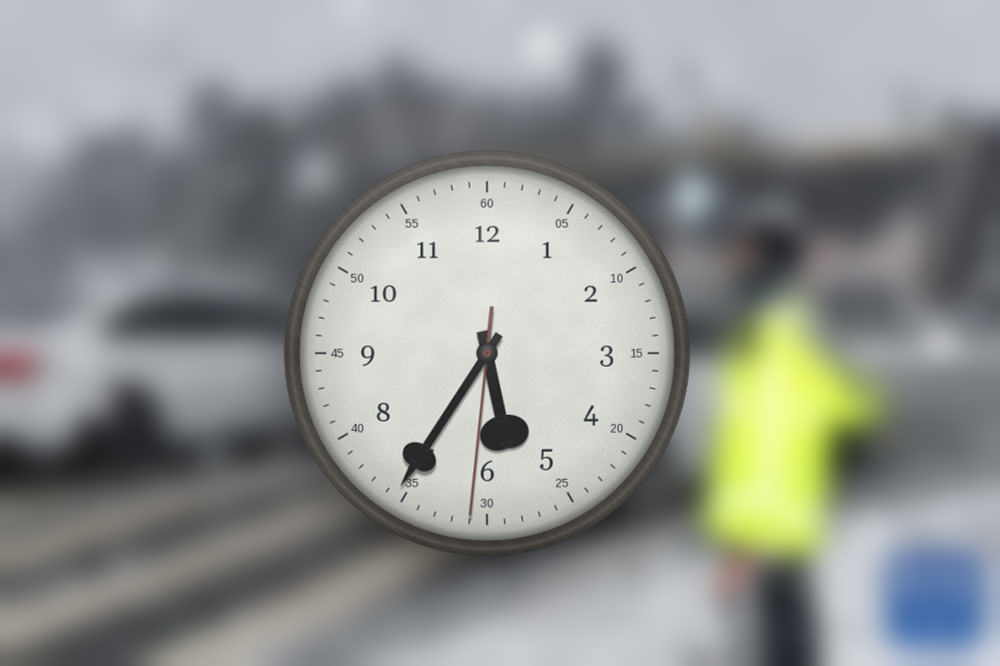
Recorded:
5.35.31
